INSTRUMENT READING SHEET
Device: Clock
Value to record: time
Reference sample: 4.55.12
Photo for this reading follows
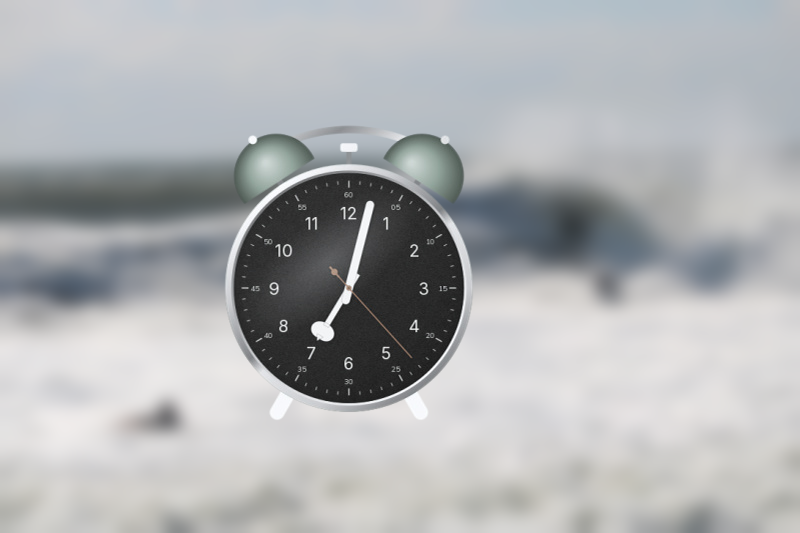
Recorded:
7.02.23
